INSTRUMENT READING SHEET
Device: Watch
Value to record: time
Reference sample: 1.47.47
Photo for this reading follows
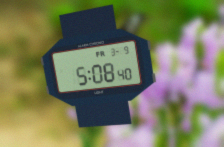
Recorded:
5.08.40
